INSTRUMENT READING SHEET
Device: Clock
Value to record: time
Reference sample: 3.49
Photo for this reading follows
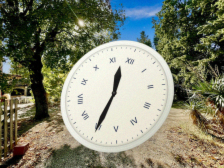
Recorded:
11.30
